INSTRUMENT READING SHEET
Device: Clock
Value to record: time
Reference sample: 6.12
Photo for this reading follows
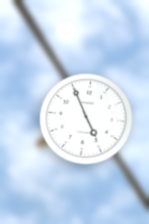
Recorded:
4.55
